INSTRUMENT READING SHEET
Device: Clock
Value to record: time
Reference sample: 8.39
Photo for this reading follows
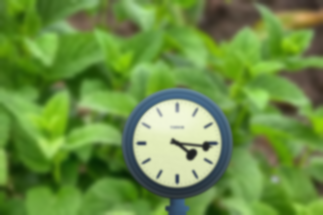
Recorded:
4.16
